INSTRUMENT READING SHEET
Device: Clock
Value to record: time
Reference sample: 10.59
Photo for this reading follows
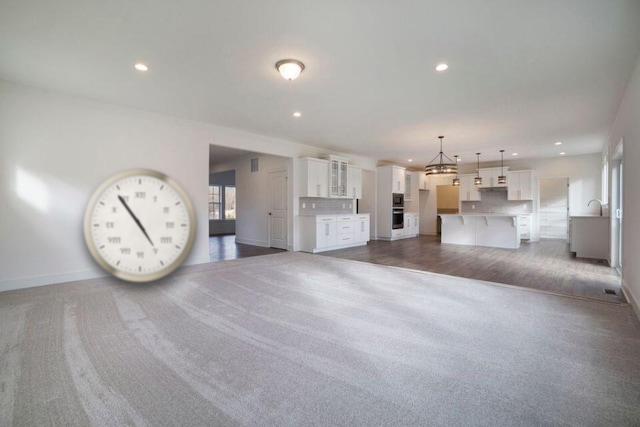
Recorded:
4.54
